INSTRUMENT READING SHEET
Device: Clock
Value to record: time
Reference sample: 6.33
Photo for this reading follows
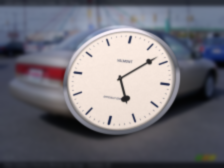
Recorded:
5.08
